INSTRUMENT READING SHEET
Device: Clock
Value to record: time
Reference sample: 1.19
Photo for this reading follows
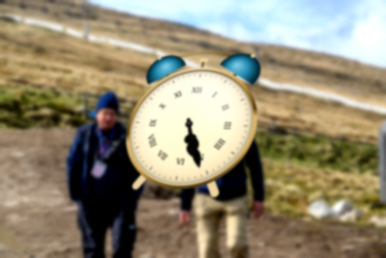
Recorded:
5.26
